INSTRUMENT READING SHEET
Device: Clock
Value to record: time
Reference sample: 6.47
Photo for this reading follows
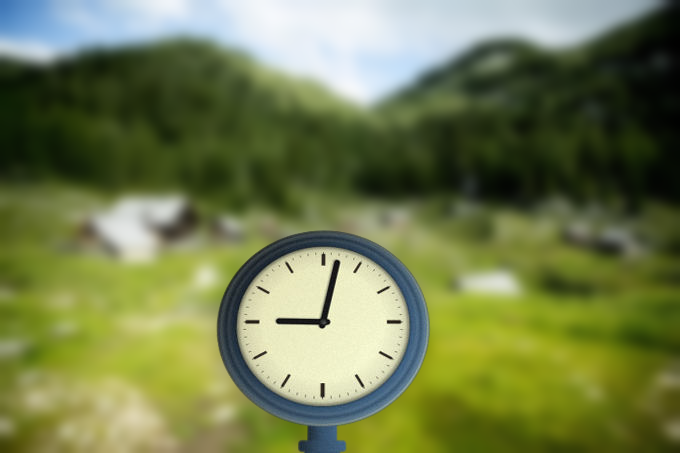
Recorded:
9.02
